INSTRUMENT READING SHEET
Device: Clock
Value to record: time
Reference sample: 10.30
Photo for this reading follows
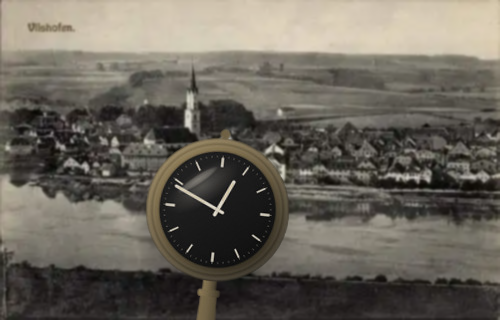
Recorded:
12.49
